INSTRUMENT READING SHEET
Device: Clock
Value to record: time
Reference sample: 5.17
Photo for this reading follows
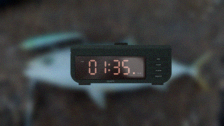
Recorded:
1.35
